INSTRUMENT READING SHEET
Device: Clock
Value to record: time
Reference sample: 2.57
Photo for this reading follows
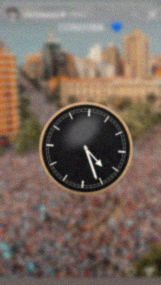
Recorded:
4.26
